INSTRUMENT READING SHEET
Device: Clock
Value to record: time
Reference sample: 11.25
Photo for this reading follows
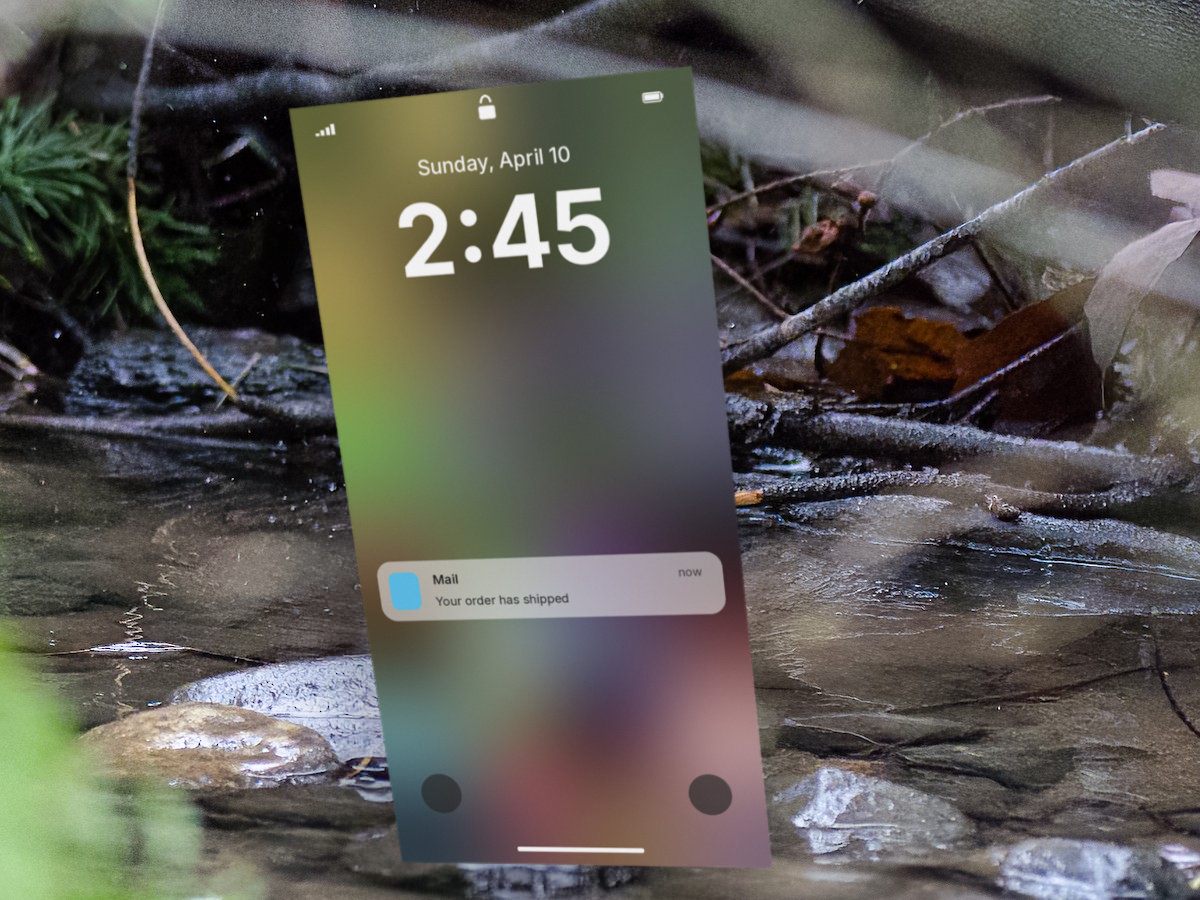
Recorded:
2.45
